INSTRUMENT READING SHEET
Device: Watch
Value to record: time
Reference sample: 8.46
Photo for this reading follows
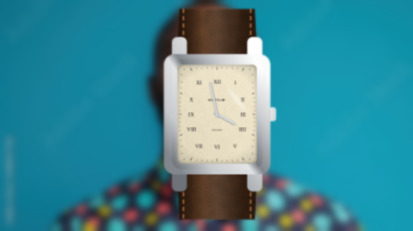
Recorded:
3.58
